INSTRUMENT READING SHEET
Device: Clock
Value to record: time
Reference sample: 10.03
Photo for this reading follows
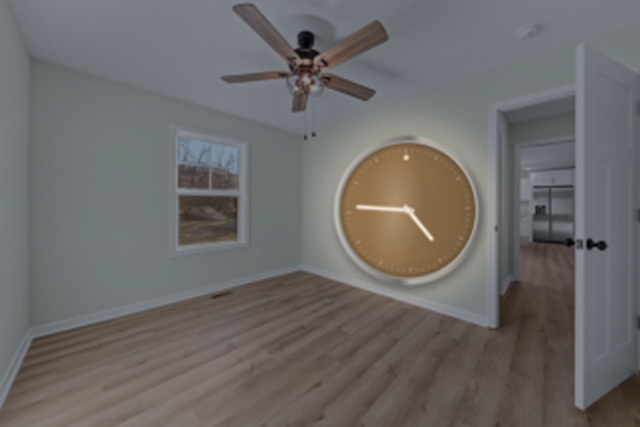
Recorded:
4.46
